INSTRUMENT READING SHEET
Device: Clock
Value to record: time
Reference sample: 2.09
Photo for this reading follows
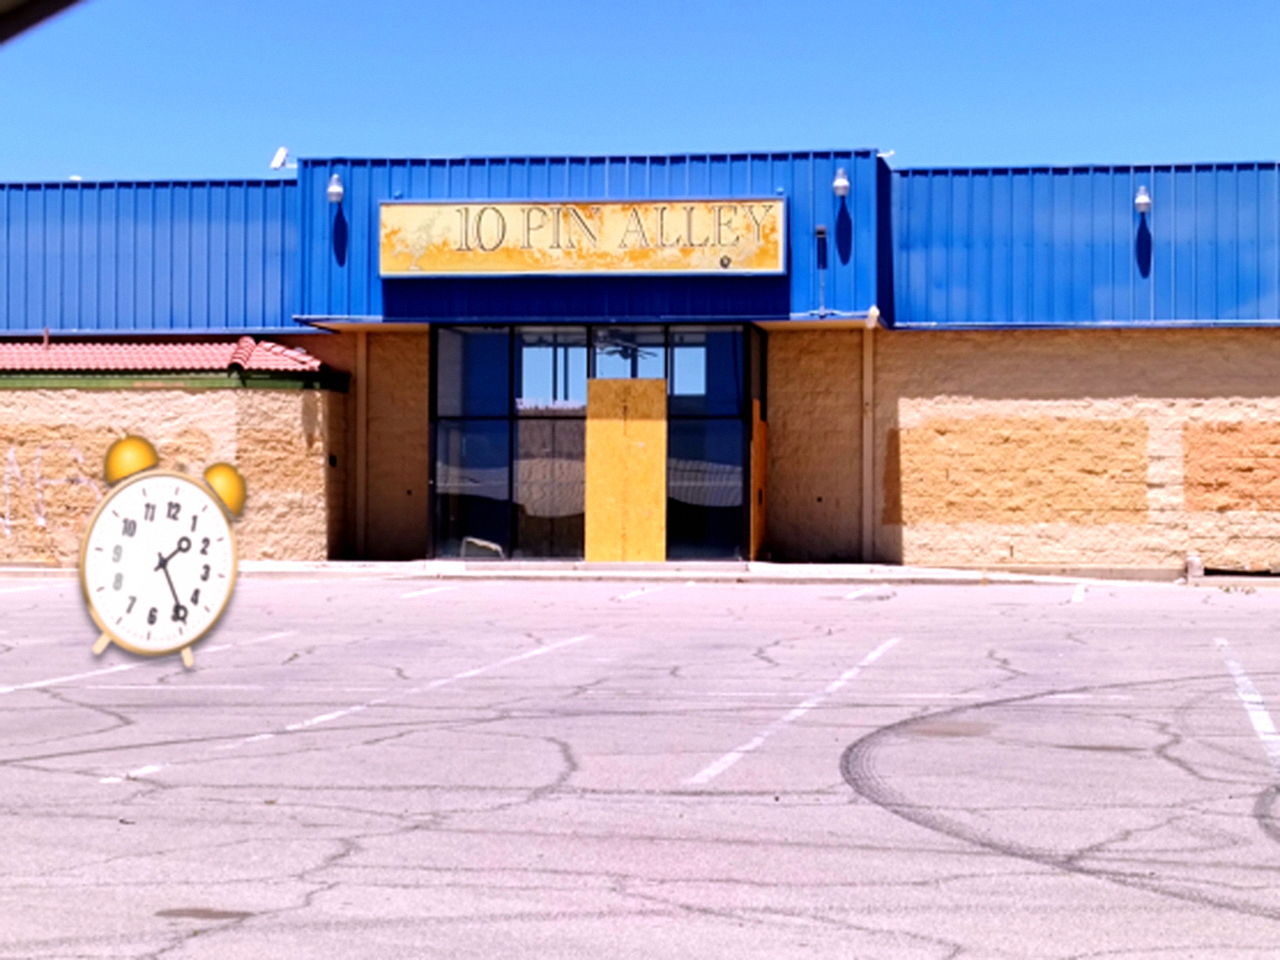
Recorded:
1.24
